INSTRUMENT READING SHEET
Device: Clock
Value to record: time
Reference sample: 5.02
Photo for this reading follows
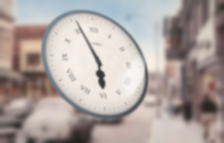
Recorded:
5.56
